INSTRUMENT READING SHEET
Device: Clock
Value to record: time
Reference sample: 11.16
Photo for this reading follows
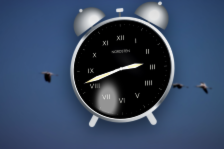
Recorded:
2.42
